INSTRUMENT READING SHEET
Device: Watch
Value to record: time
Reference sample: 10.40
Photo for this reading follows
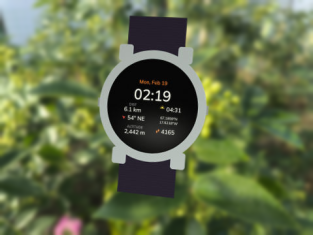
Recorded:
2.19
